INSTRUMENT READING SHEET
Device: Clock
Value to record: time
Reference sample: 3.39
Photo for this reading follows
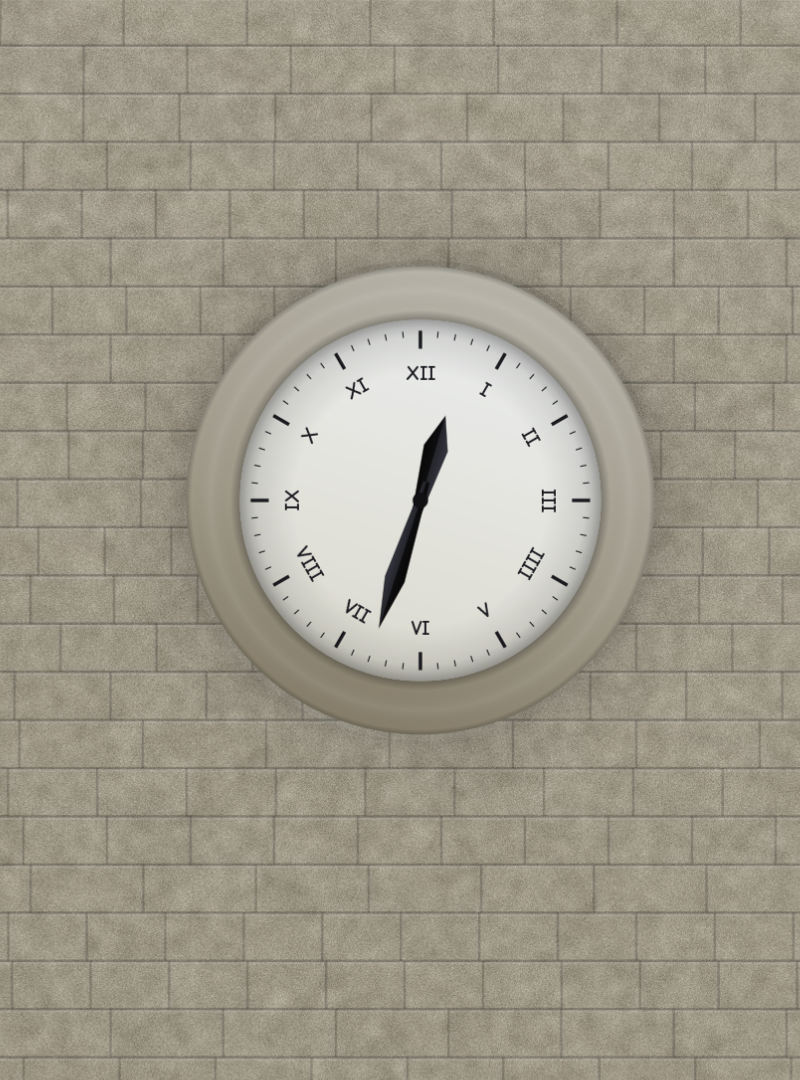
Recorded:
12.33
